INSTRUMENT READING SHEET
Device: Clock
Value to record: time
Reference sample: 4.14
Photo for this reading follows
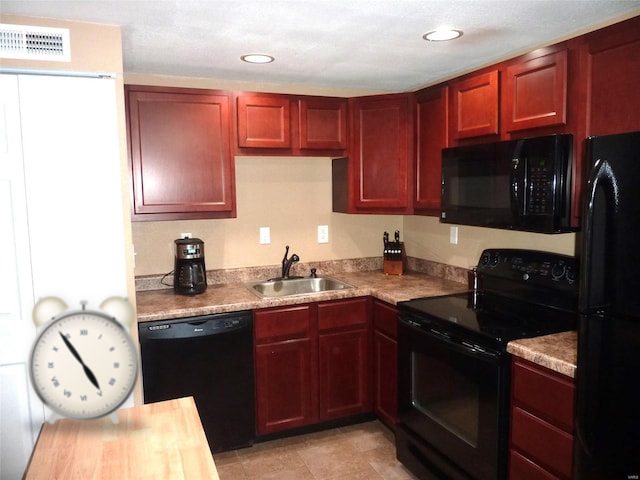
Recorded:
4.54
